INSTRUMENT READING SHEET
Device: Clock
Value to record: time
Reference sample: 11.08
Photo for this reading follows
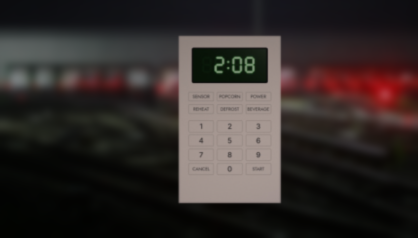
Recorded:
2.08
